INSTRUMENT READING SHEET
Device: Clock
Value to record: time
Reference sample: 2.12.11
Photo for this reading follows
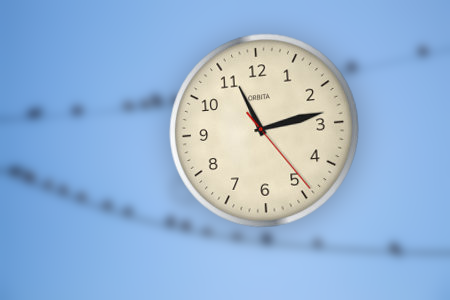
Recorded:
11.13.24
